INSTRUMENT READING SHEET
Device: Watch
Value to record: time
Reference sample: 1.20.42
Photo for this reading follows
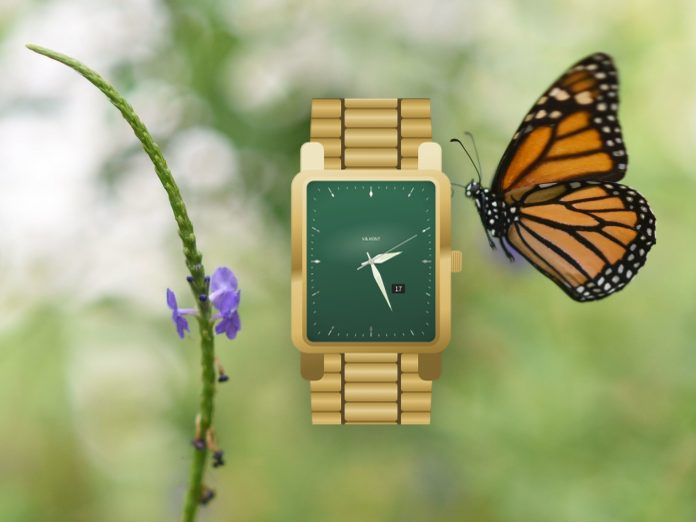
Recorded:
2.26.10
